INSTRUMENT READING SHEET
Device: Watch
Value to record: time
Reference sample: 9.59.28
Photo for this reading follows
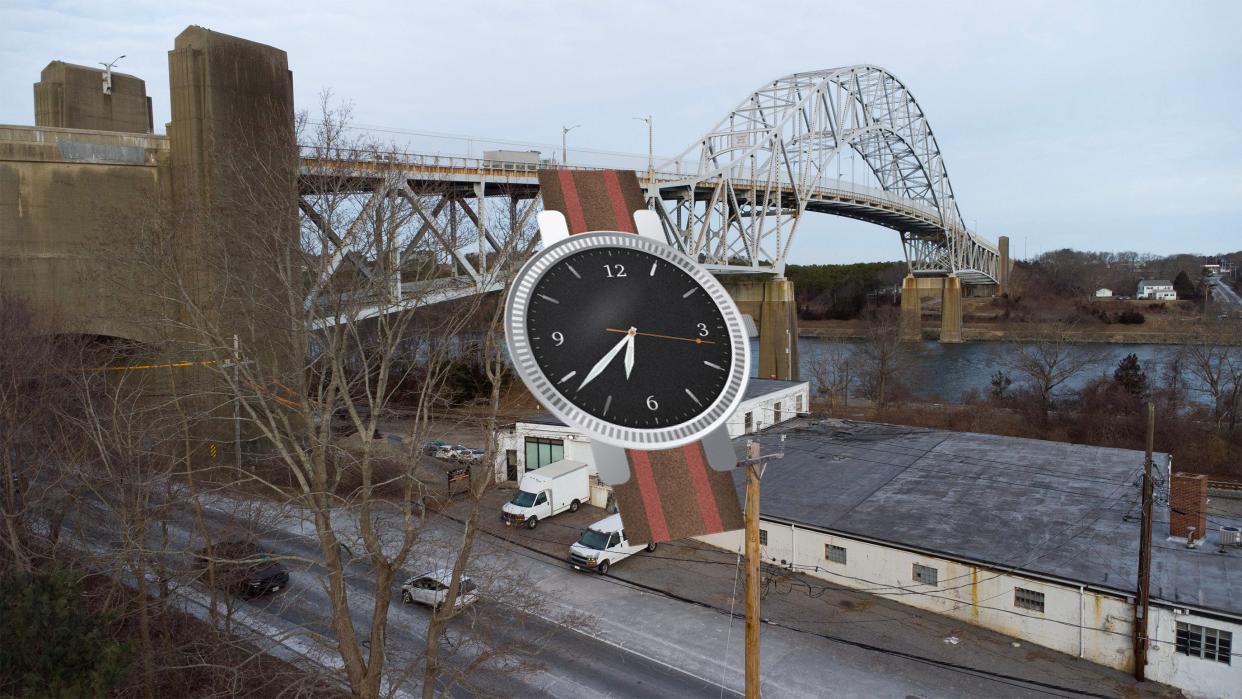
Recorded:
6.38.17
